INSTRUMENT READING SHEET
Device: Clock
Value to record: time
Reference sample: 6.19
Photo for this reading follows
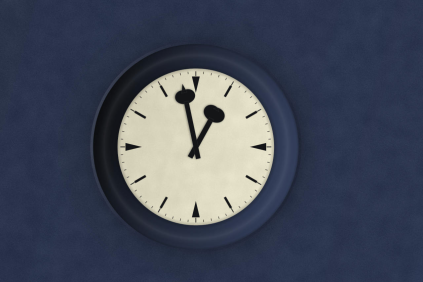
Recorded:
12.58
